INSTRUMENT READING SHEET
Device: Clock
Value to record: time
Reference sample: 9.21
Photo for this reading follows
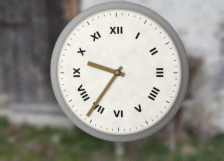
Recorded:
9.36
